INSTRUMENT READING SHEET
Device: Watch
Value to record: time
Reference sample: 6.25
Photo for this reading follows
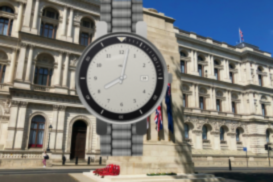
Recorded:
8.02
